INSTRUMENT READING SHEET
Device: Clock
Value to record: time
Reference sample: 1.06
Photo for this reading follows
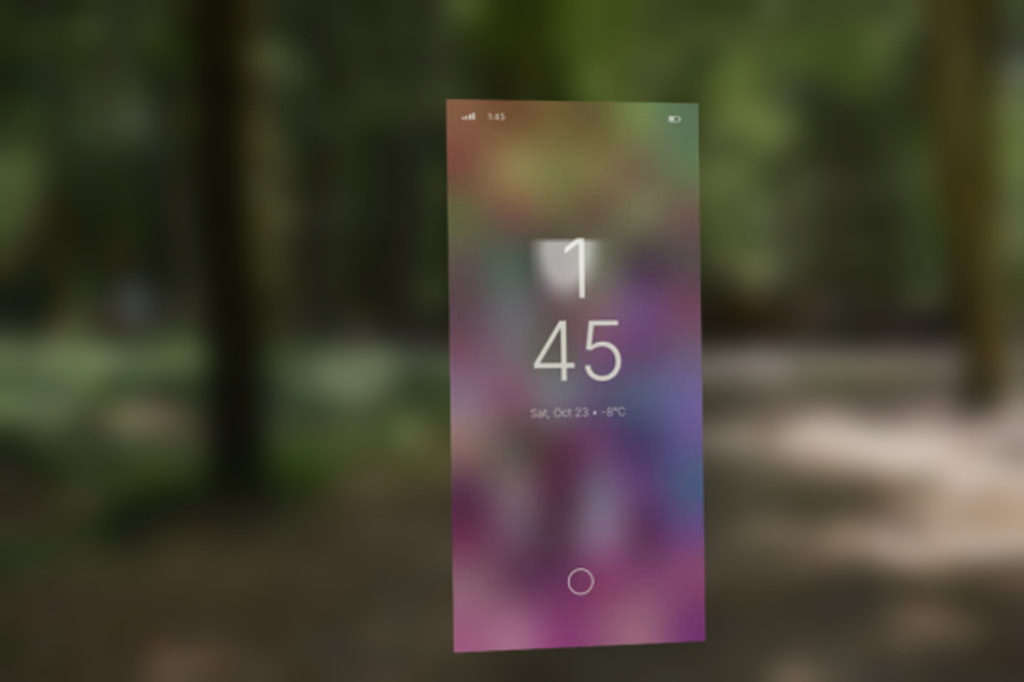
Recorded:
1.45
